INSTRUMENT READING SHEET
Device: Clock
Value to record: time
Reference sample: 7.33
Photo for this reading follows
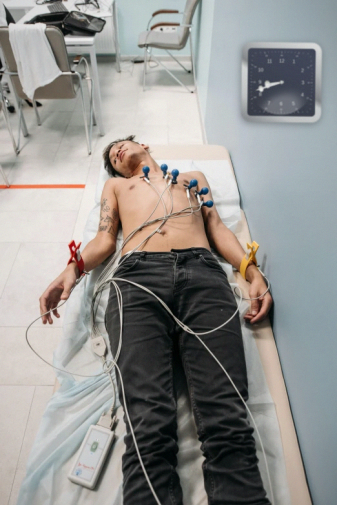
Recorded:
8.42
